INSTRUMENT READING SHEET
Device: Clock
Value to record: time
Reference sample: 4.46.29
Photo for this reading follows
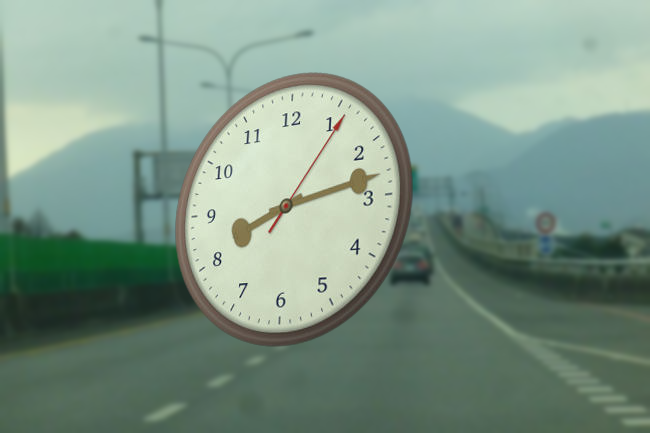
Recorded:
8.13.06
